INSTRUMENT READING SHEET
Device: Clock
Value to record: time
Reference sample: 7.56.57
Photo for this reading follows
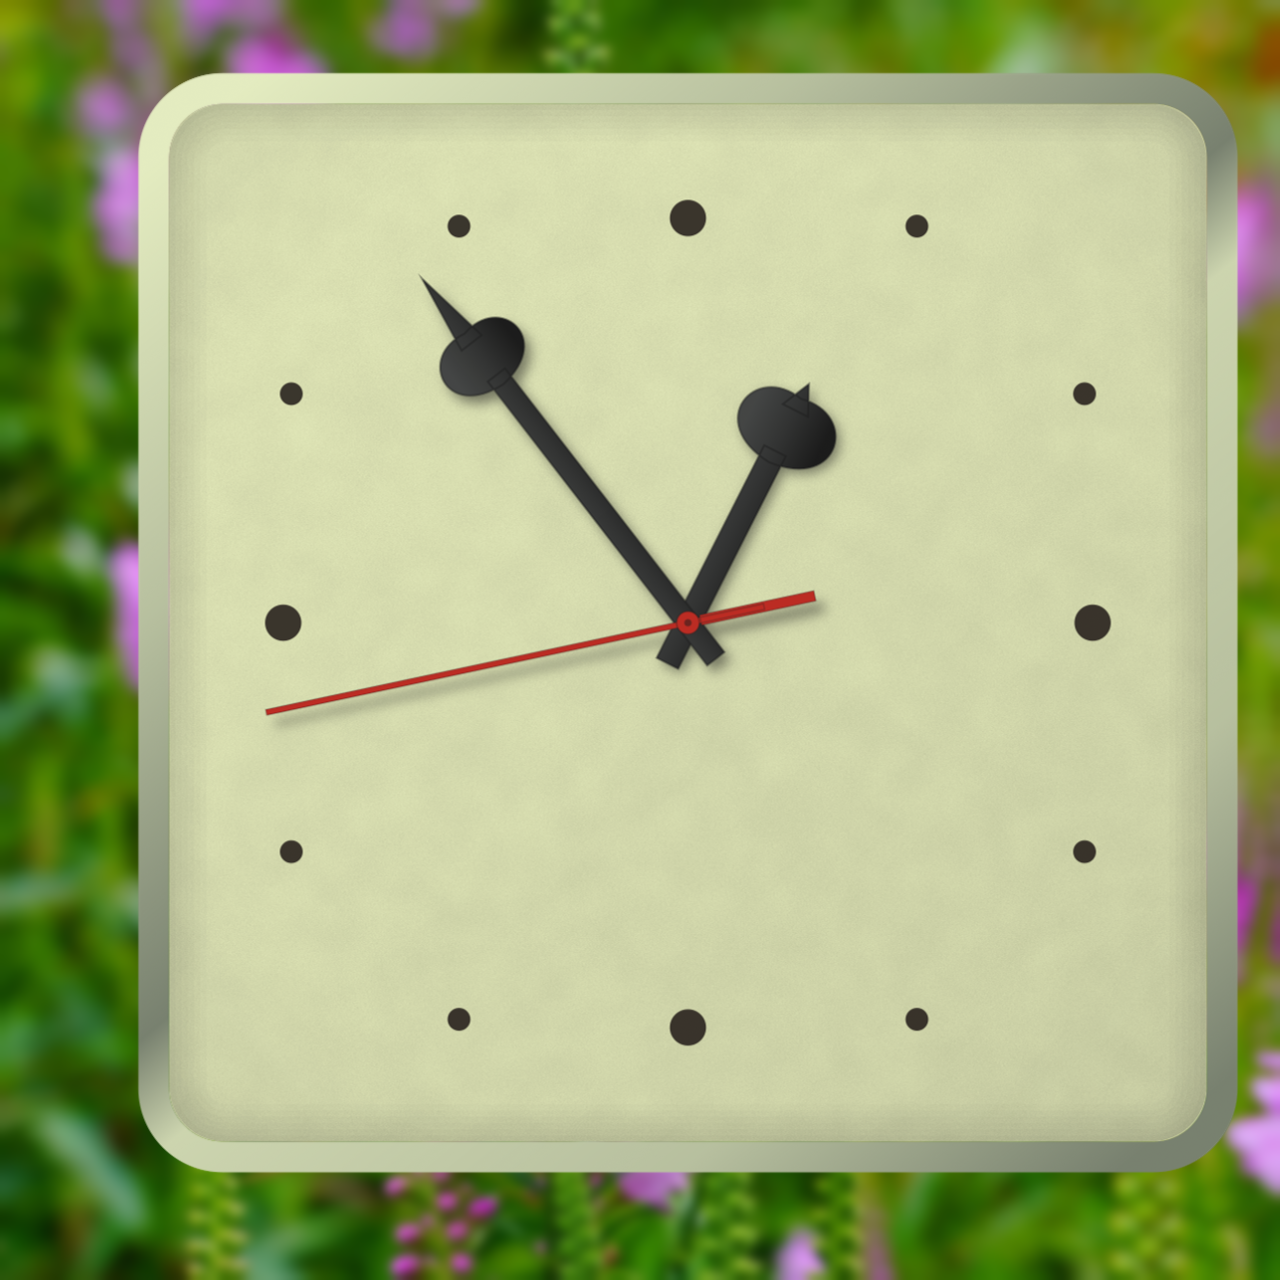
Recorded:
12.53.43
